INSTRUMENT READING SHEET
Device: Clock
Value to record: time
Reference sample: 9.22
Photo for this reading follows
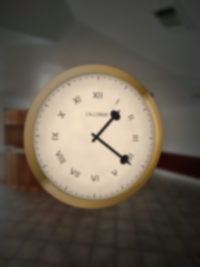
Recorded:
1.21
